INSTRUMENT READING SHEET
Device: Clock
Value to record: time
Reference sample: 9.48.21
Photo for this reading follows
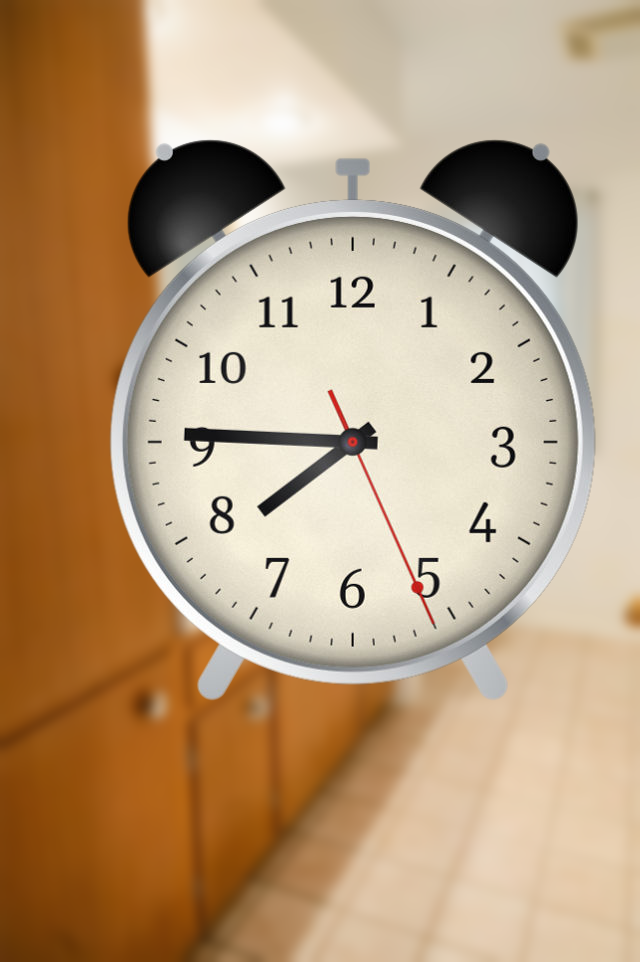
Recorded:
7.45.26
